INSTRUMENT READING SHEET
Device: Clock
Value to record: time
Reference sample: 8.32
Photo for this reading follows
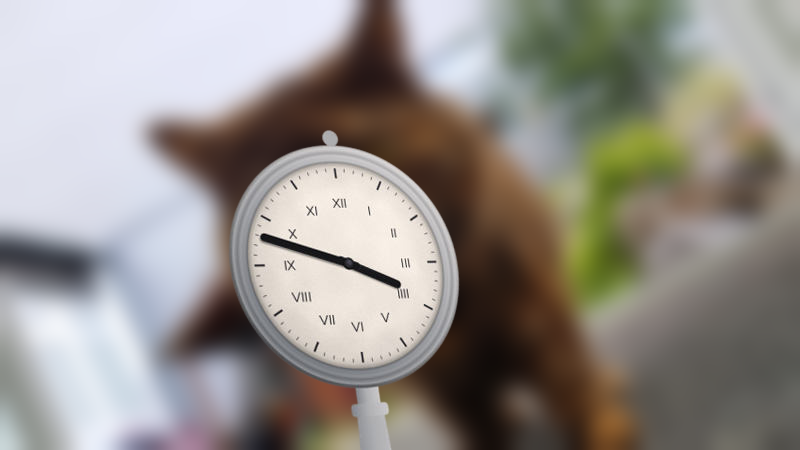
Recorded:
3.48
